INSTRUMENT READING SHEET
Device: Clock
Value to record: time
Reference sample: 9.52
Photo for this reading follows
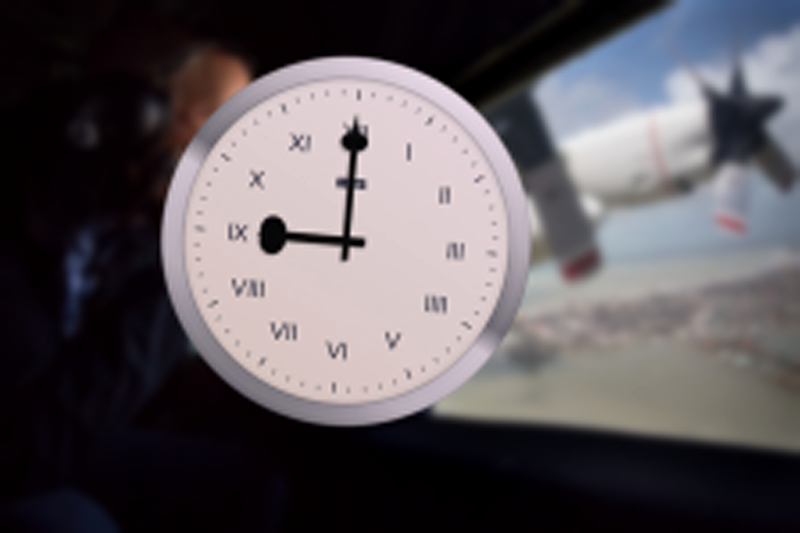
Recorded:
9.00
